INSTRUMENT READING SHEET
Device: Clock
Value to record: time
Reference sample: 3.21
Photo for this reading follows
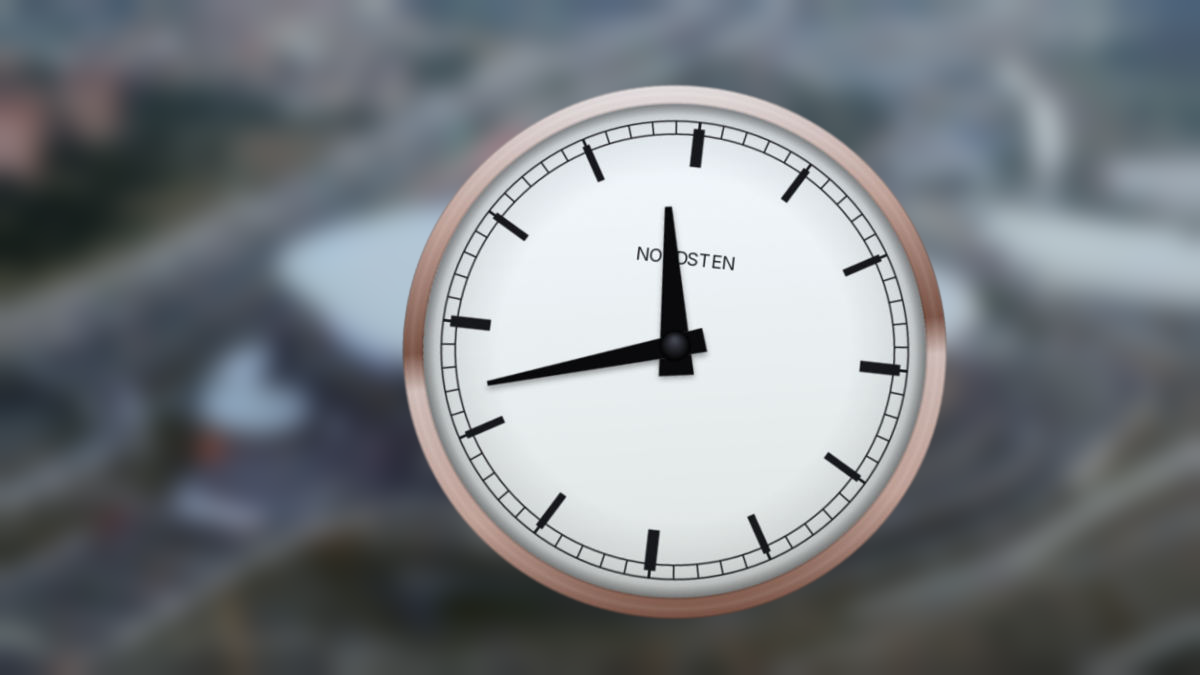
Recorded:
11.42
